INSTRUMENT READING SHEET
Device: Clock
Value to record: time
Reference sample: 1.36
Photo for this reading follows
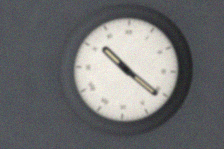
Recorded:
10.21
